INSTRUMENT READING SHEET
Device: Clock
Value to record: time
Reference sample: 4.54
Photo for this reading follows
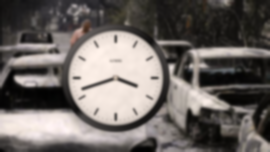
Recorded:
3.42
